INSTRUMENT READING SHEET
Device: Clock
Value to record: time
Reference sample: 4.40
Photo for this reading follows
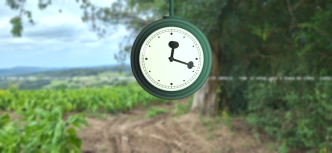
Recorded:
12.18
